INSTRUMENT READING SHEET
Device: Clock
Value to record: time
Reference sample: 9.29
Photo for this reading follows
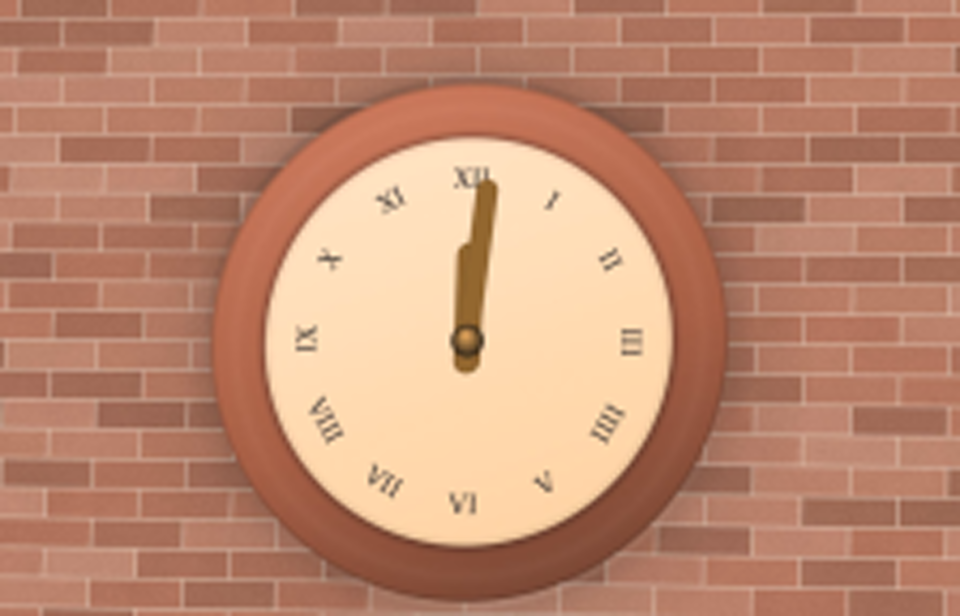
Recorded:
12.01
